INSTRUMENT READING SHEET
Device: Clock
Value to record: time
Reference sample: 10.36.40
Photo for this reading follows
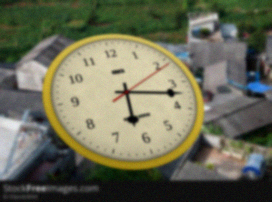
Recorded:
6.17.11
